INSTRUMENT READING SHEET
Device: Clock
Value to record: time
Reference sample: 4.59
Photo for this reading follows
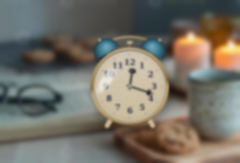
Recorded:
12.18
